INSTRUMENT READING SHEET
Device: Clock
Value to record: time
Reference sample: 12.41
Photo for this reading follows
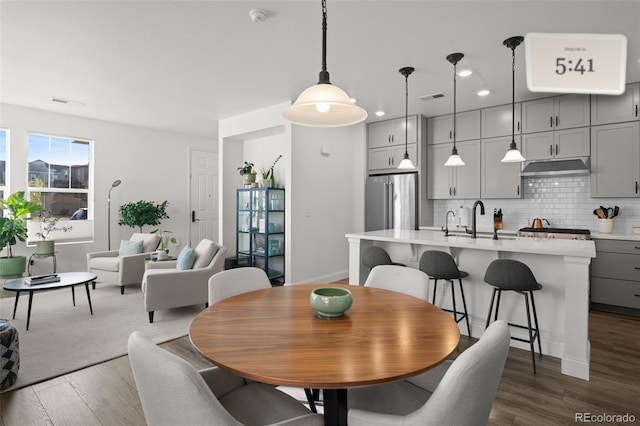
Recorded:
5.41
